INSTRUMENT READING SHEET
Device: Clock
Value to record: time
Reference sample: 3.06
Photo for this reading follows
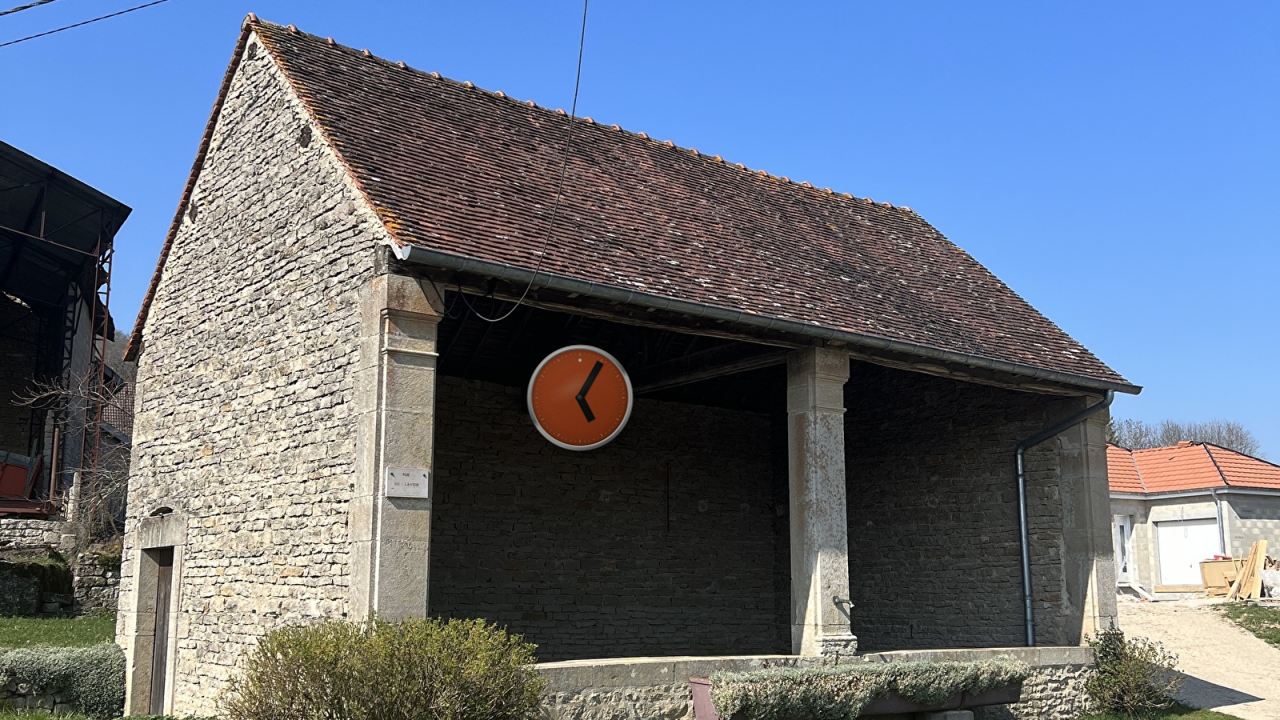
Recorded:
5.05
